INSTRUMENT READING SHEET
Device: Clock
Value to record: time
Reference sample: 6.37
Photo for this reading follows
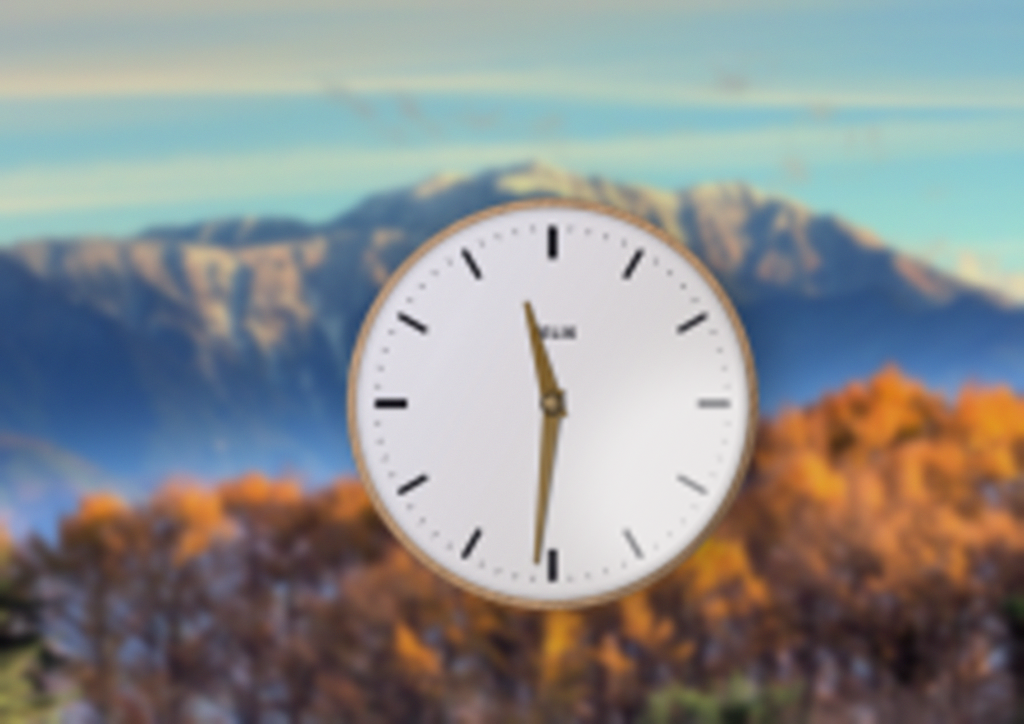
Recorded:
11.31
